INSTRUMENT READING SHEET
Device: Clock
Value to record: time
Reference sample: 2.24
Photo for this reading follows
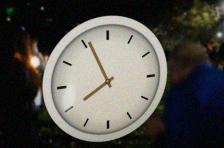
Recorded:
7.56
